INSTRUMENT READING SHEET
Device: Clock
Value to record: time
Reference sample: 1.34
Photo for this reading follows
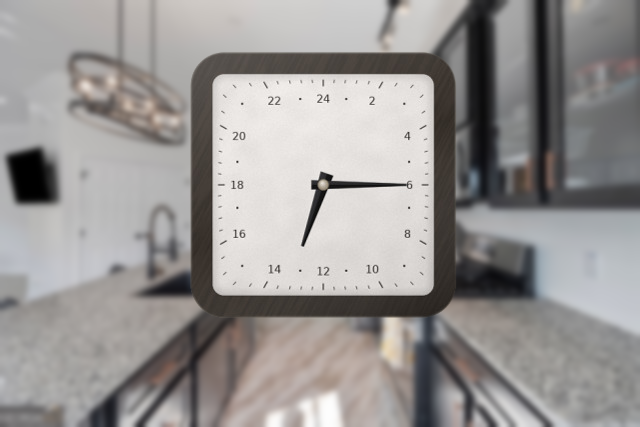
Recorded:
13.15
